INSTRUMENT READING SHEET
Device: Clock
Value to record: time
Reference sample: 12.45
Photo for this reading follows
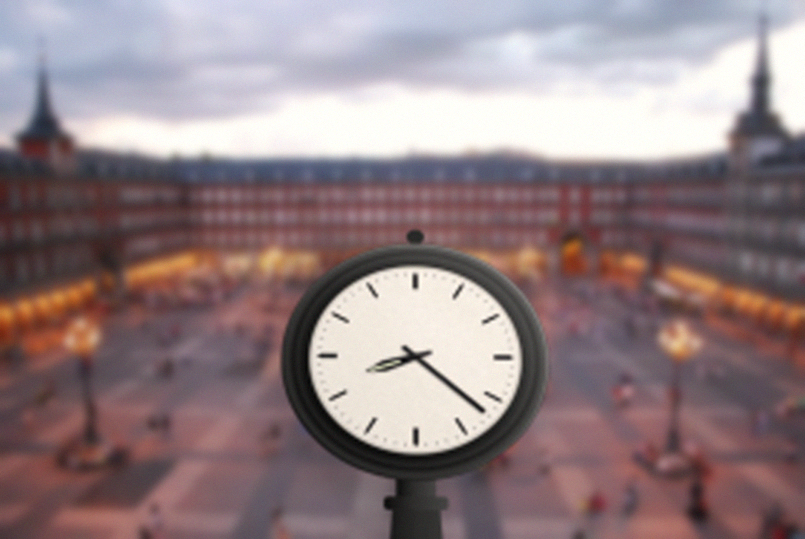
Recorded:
8.22
